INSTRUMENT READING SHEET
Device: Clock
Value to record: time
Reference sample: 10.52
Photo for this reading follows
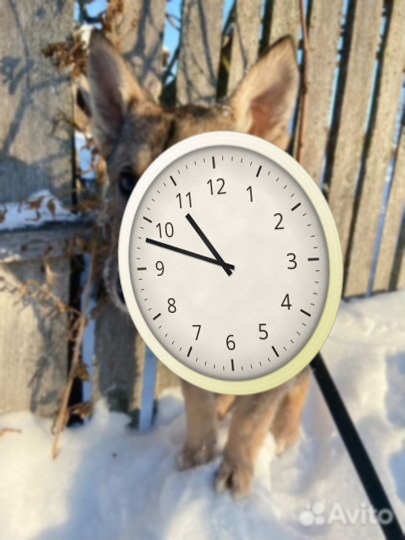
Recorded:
10.48
